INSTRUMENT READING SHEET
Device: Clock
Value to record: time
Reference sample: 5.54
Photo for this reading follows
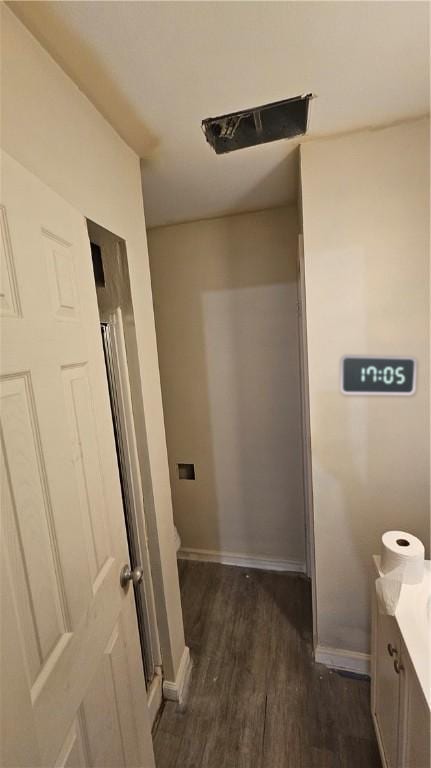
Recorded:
17.05
